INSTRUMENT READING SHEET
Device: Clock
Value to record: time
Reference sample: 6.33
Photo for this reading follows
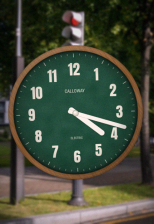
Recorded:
4.18
